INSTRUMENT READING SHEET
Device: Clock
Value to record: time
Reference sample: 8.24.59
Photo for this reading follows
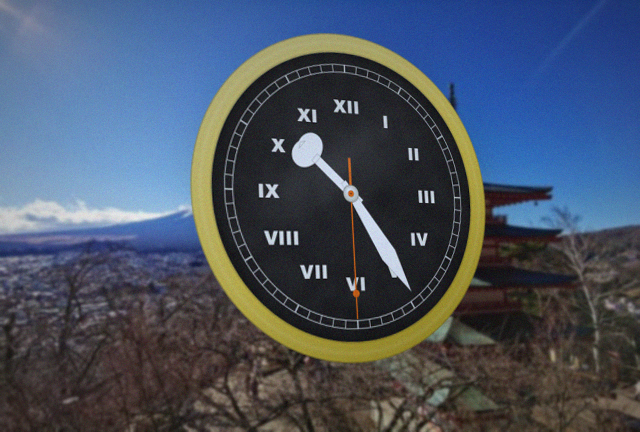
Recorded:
10.24.30
